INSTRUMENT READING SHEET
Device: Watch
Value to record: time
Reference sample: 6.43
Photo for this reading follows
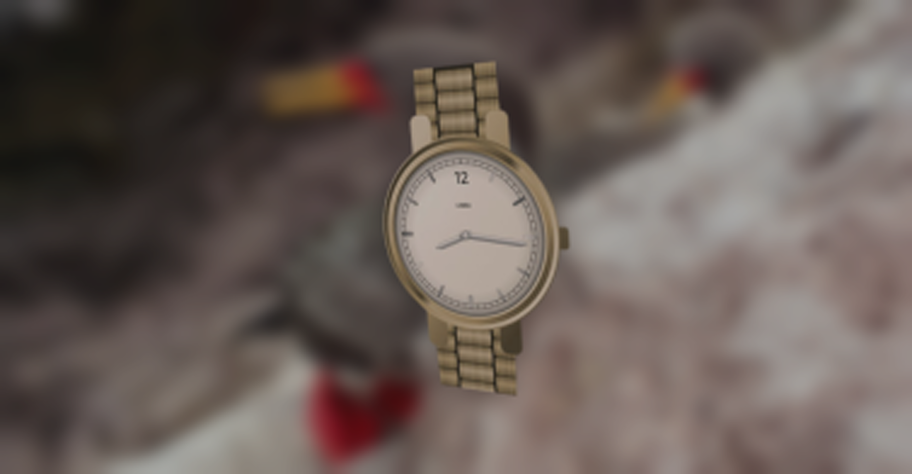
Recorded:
8.16
